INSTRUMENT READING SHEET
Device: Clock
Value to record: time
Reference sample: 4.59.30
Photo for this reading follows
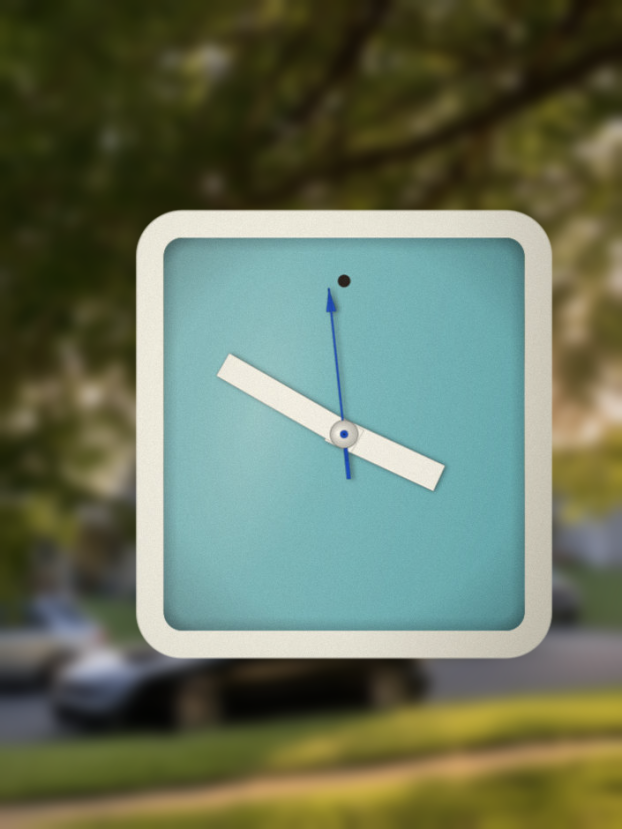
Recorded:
3.49.59
